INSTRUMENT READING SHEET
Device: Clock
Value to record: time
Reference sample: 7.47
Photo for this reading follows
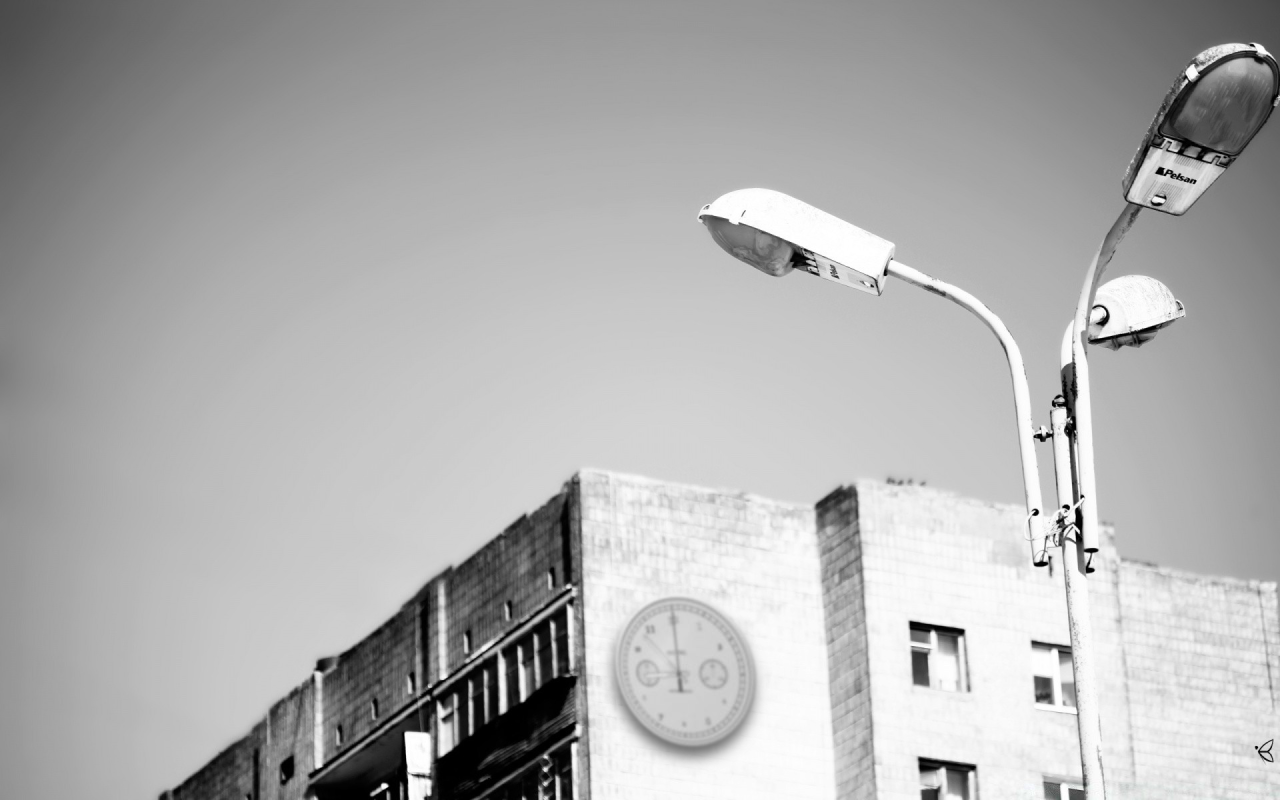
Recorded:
8.53
